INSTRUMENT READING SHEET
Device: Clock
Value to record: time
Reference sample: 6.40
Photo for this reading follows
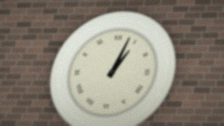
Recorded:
1.03
